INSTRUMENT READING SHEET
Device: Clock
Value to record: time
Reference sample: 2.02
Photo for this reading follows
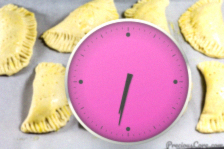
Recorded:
6.32
